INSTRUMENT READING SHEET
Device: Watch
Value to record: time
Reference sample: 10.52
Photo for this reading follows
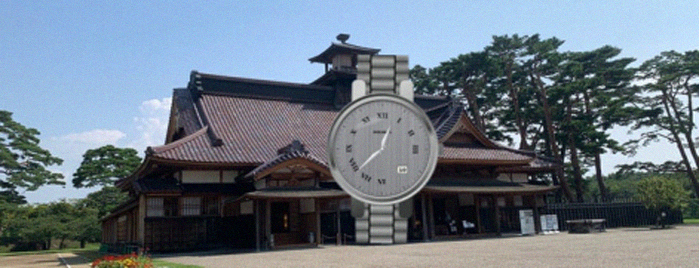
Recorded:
12.38
